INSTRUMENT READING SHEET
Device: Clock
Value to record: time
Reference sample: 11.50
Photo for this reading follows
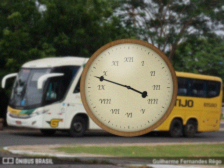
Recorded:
3.48
